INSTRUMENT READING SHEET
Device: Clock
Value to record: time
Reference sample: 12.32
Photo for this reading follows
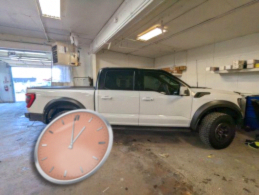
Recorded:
12.59
